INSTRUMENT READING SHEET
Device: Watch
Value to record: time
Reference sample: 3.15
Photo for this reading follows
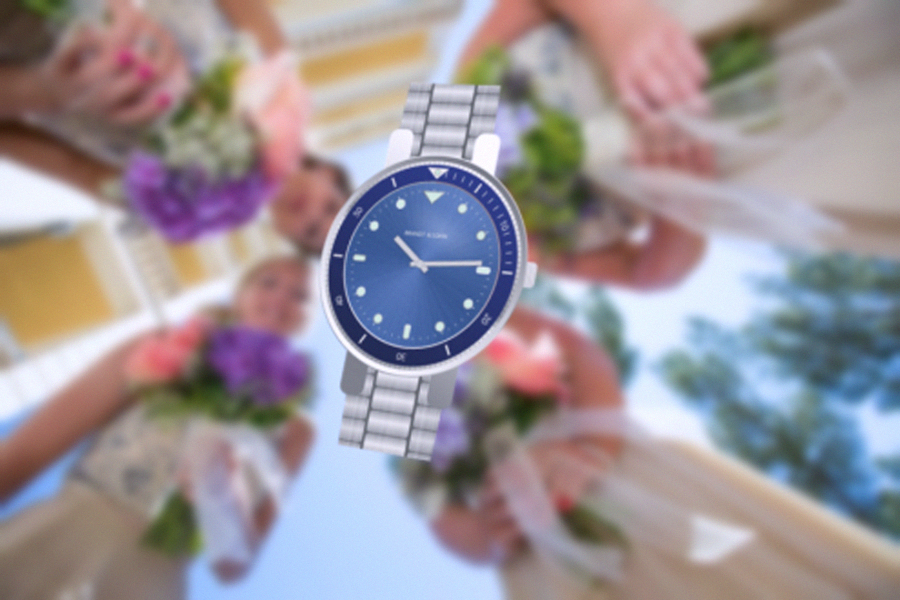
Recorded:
10.14
